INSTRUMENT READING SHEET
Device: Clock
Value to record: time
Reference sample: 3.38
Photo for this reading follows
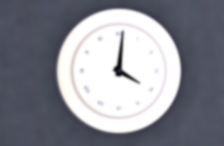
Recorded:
4.01
